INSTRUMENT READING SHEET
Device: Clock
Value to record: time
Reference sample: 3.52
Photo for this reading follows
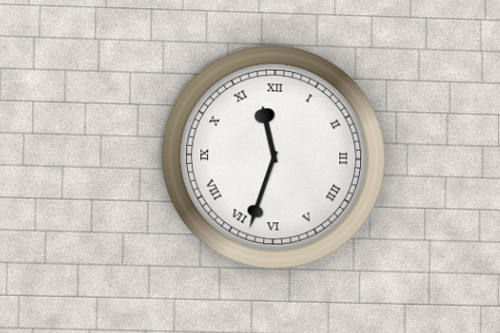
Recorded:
11.33
